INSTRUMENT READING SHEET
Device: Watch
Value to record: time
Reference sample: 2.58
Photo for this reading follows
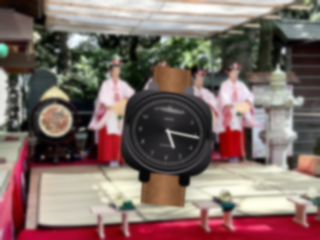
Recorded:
5.16
